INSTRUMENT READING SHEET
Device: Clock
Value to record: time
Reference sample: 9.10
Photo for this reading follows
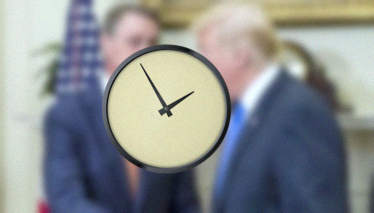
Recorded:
1.55
